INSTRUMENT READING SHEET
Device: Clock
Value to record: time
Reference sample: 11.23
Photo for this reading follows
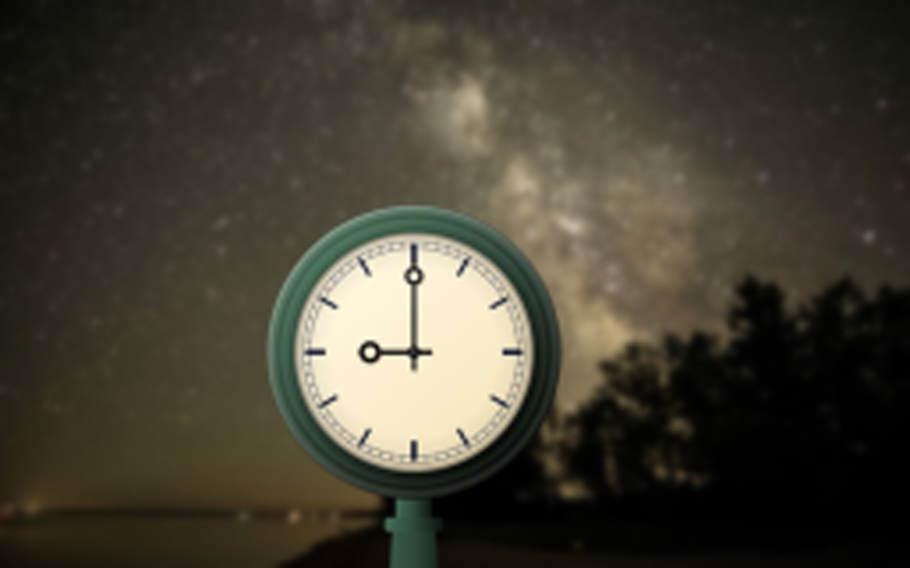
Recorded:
9.00
